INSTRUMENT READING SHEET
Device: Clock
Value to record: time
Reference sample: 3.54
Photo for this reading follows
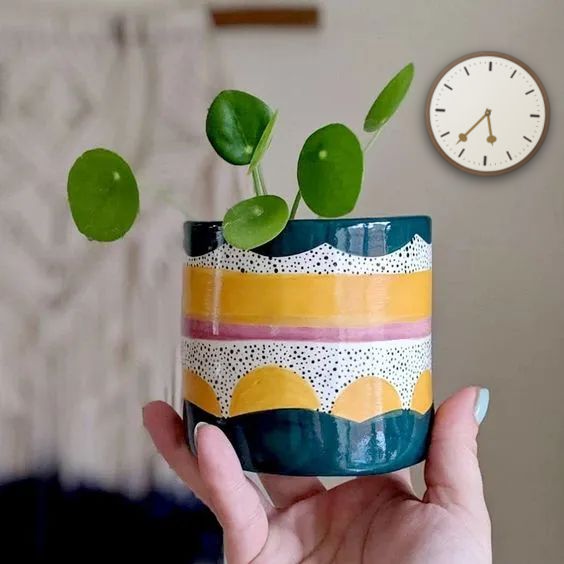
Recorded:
5.37
